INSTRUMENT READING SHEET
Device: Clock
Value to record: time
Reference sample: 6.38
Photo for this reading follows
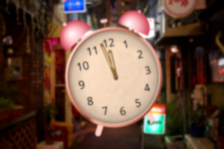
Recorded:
11.58
